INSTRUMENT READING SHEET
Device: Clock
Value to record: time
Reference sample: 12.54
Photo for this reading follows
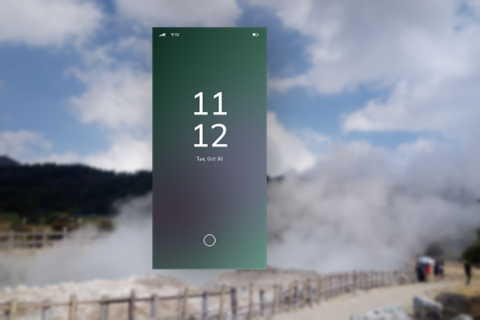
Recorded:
11.12
